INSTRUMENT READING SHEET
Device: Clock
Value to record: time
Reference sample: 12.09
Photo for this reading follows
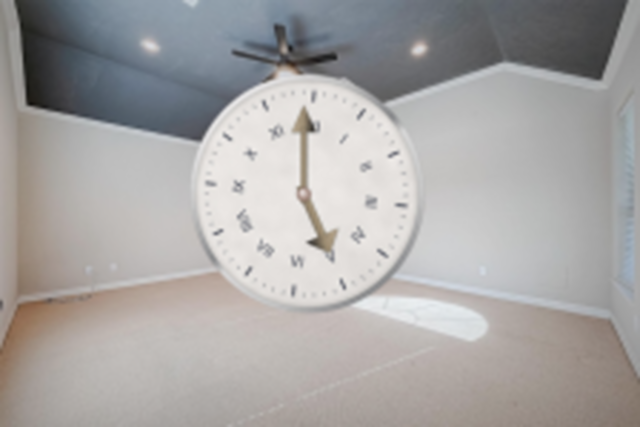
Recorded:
4.59
